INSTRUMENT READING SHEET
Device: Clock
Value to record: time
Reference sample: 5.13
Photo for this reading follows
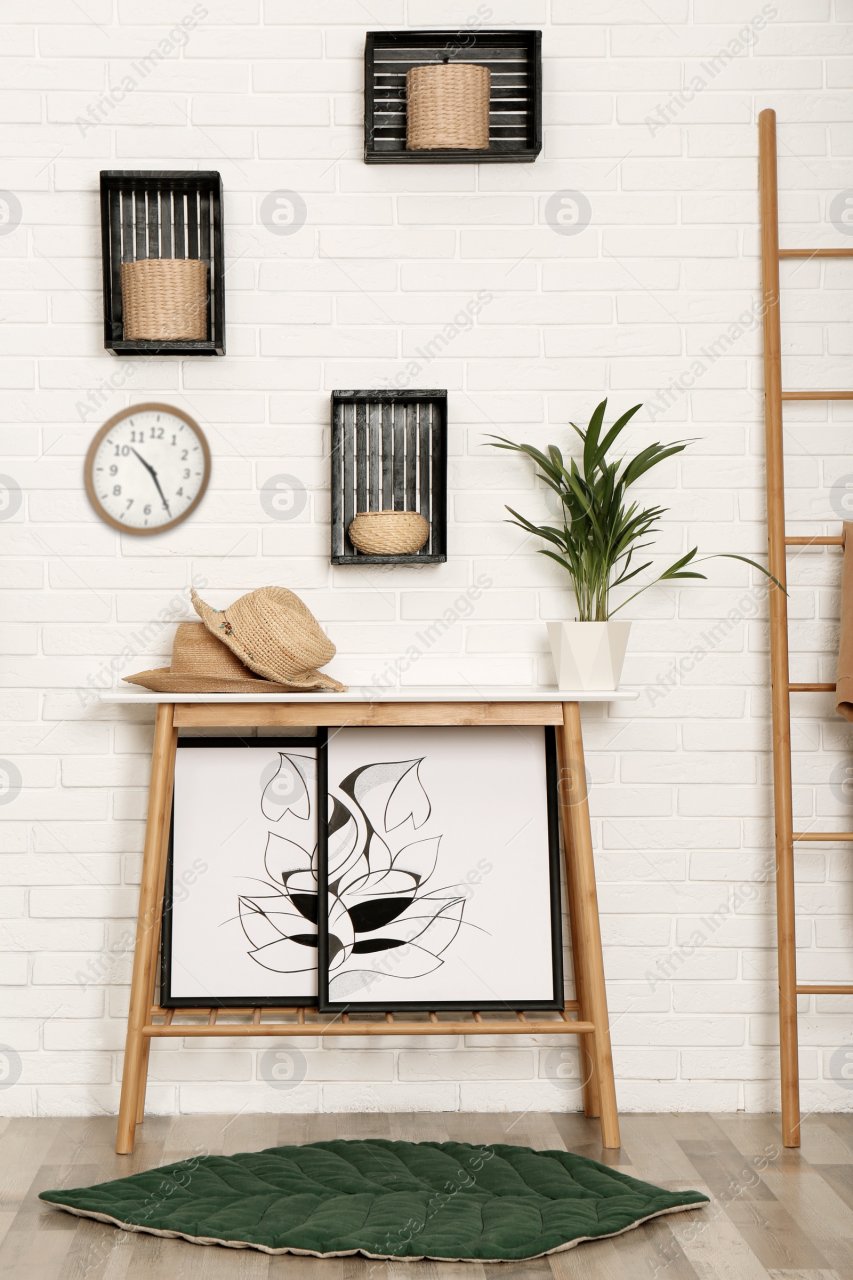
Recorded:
10.25
